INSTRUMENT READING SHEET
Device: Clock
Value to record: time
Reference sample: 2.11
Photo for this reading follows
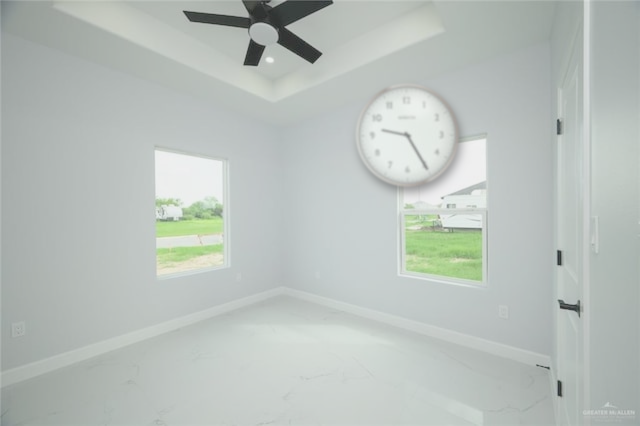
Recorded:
9.25
